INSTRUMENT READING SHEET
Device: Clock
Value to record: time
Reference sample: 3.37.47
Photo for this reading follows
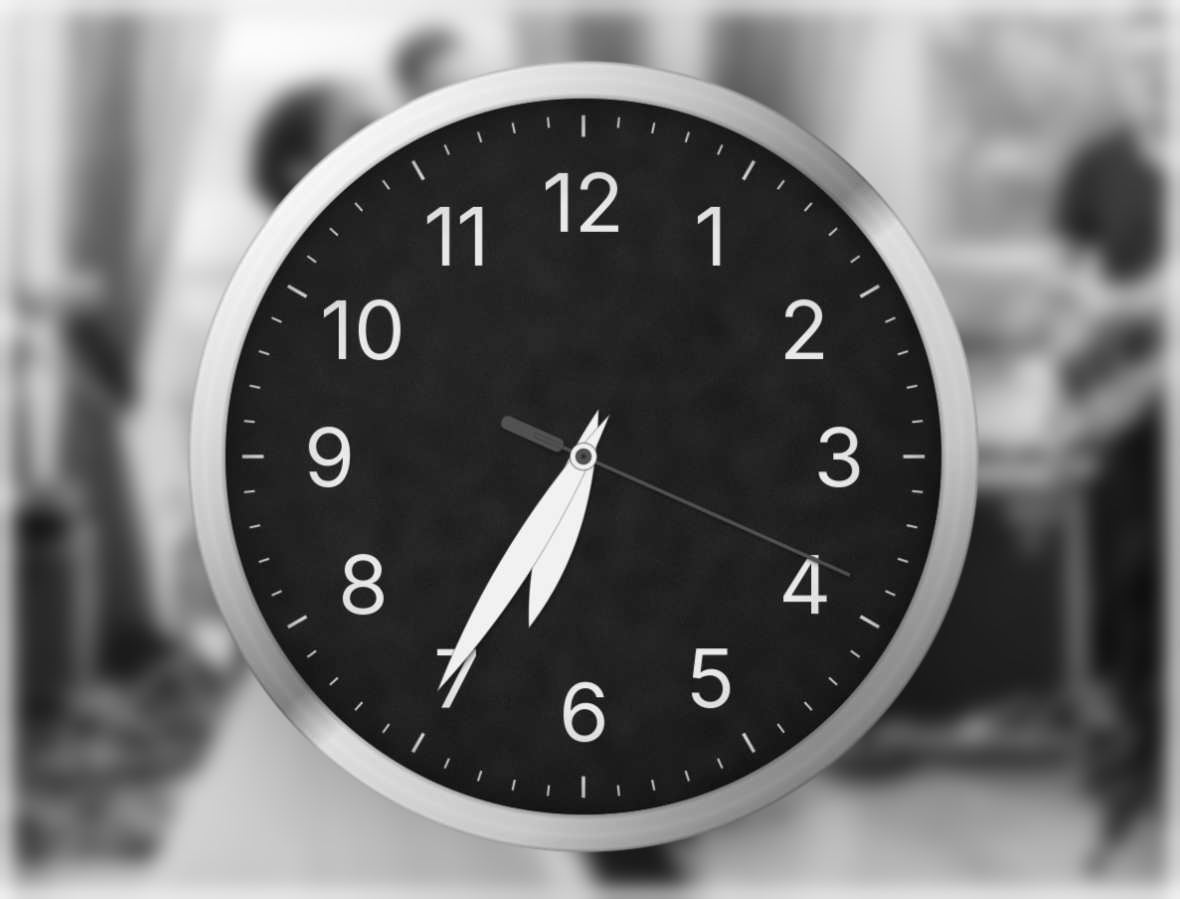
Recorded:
6.35.19
